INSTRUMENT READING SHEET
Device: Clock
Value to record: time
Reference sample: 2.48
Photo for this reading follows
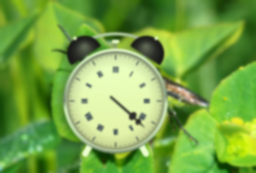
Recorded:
4.22
